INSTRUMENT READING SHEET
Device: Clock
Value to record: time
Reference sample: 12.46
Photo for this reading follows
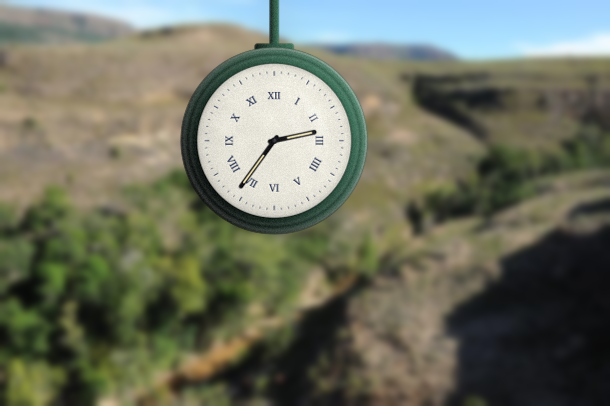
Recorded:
2.36
